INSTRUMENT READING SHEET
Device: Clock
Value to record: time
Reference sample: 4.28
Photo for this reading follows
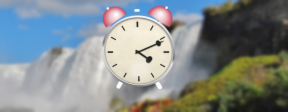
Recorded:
4.11
